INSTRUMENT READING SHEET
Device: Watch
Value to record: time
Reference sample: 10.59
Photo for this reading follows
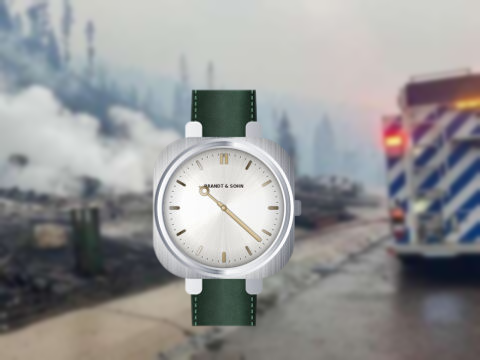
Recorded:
10.22
